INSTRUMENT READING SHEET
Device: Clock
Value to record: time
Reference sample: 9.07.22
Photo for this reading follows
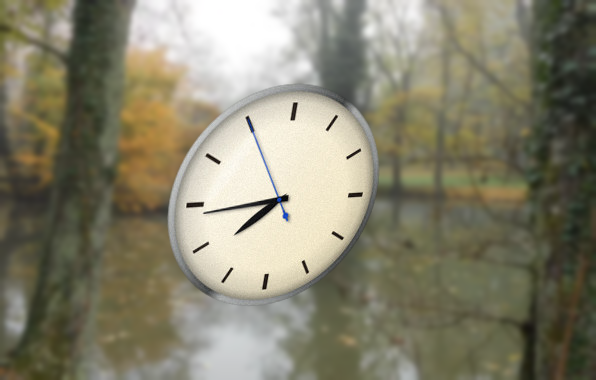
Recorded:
7.43.55
